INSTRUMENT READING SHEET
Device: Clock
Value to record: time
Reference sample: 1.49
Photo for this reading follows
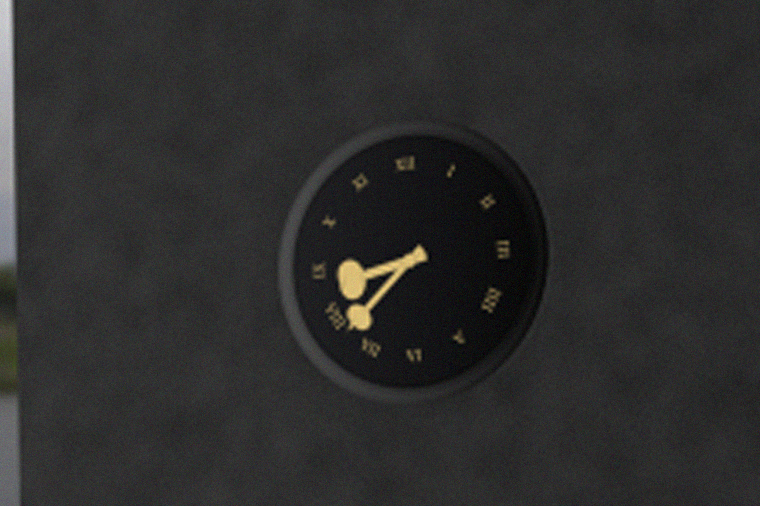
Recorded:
8.38
